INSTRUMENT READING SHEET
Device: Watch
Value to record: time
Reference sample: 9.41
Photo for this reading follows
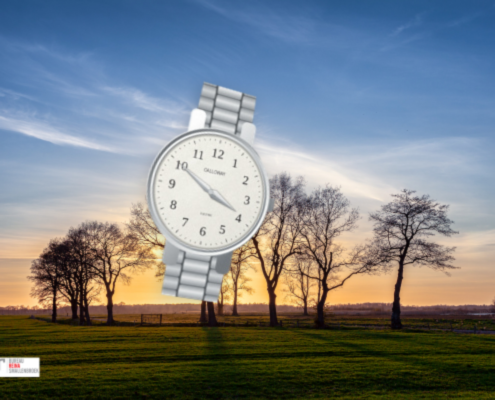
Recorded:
3.50
